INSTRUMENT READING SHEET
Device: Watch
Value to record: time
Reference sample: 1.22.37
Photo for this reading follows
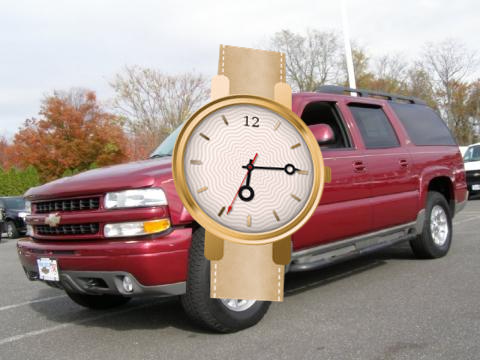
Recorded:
6.14.34
